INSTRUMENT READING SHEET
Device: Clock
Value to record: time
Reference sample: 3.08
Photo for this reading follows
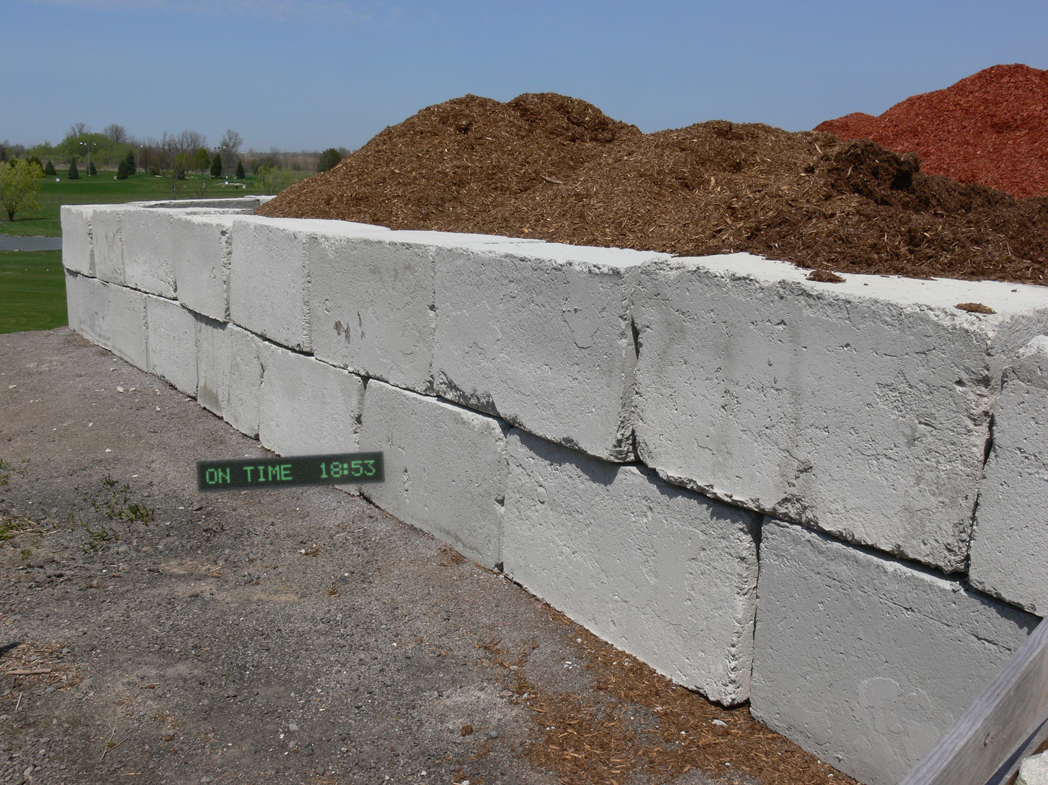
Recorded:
18.53
